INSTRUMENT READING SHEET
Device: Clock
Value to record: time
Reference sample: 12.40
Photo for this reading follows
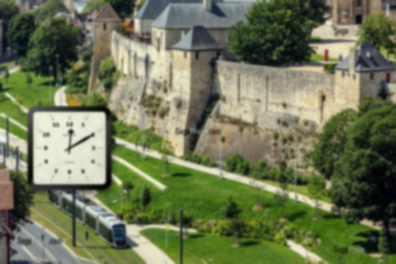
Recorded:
12.10
